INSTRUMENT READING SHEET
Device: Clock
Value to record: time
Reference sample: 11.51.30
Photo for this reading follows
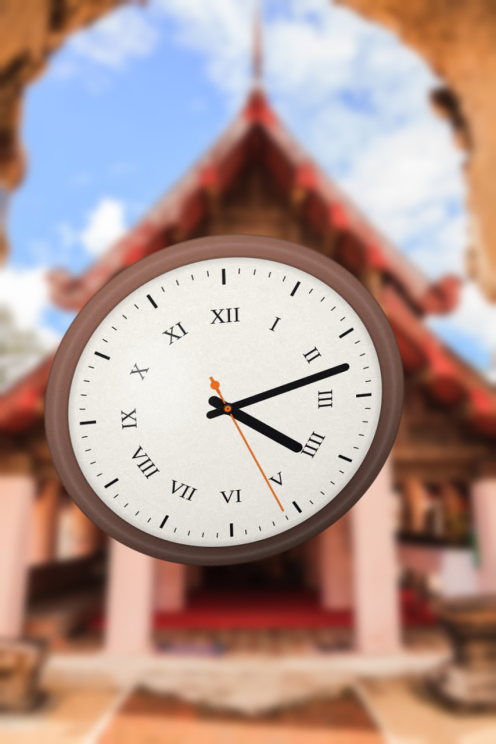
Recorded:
4.12.26
